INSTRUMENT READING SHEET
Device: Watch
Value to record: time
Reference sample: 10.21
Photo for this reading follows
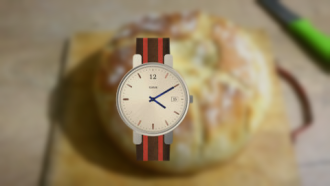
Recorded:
4.10
